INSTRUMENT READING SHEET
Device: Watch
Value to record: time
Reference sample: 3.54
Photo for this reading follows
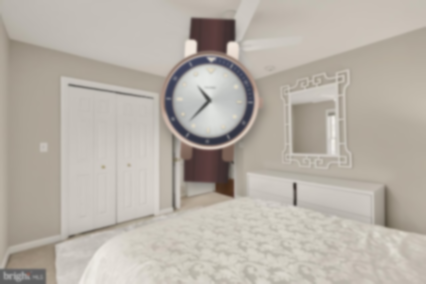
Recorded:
10.37
